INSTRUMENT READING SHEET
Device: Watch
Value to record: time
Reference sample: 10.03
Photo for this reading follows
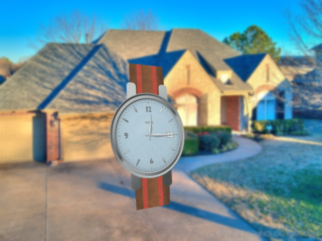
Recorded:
12.15
